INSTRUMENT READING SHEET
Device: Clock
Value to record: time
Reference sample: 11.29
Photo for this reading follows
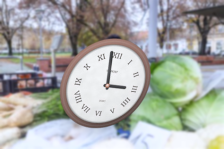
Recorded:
2.58
